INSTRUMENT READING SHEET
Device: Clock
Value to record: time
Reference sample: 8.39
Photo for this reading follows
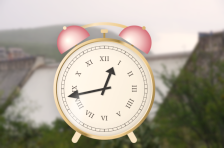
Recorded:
12.43
